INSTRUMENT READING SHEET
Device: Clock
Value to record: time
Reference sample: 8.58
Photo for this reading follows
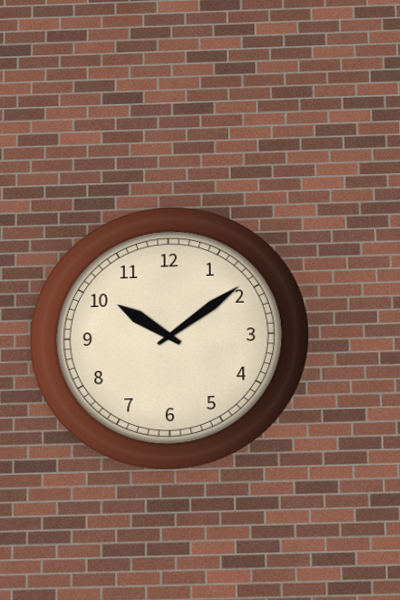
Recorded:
10.09
